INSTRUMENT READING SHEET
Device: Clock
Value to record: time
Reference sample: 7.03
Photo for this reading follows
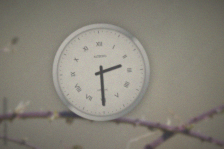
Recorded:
2.30
